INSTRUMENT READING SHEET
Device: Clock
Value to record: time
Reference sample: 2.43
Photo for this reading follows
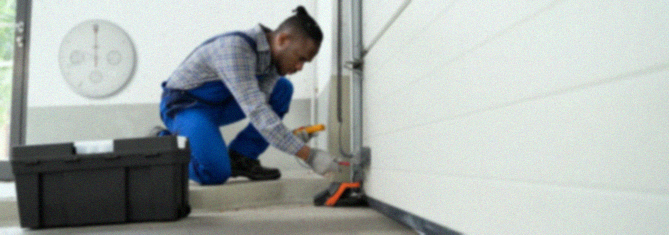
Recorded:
9.42
